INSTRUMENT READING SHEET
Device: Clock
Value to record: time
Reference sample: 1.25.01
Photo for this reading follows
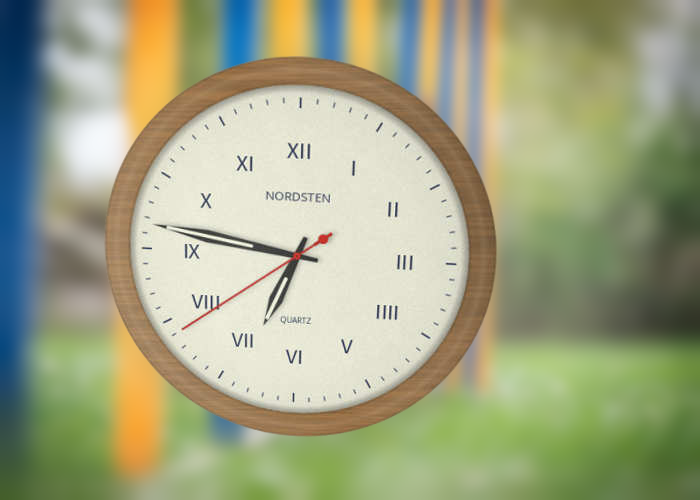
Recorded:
6.46.39
